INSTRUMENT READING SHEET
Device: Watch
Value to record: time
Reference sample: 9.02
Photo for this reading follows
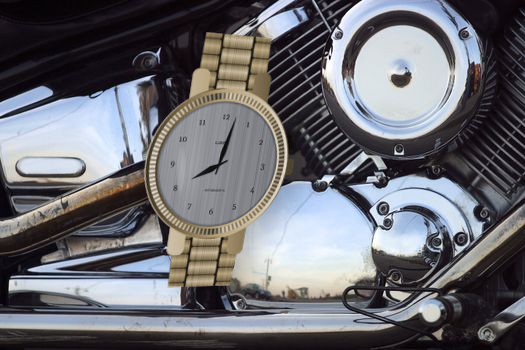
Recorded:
8.02
